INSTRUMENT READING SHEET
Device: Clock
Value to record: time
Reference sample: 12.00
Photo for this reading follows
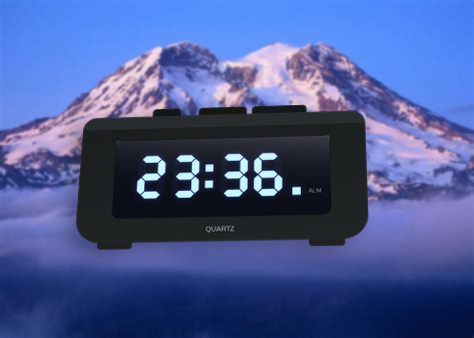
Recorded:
23.36
